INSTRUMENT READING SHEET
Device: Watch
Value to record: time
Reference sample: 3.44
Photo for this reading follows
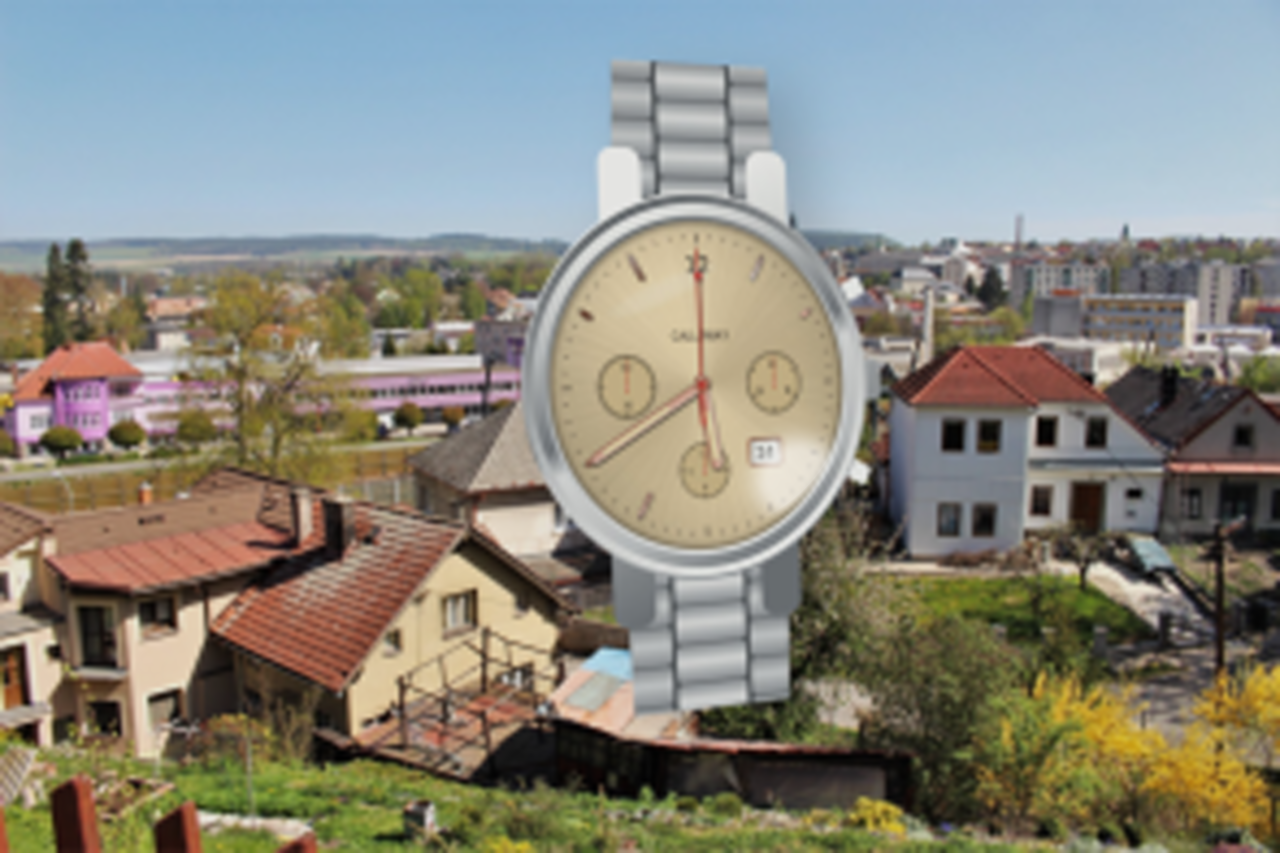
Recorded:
5.40
